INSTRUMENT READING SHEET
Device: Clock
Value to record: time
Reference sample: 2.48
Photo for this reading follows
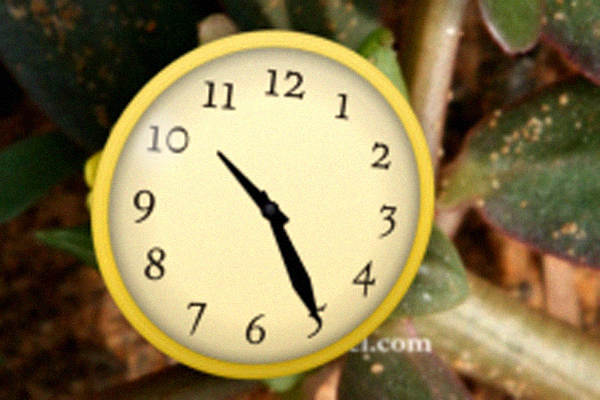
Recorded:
10.25
